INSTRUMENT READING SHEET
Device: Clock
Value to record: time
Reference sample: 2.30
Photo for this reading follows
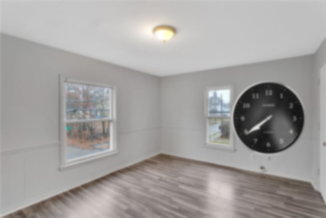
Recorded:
7.39
